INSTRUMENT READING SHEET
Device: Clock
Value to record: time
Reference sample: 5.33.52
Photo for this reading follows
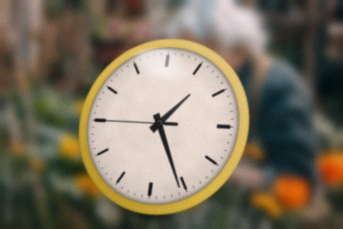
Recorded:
1.25.45
